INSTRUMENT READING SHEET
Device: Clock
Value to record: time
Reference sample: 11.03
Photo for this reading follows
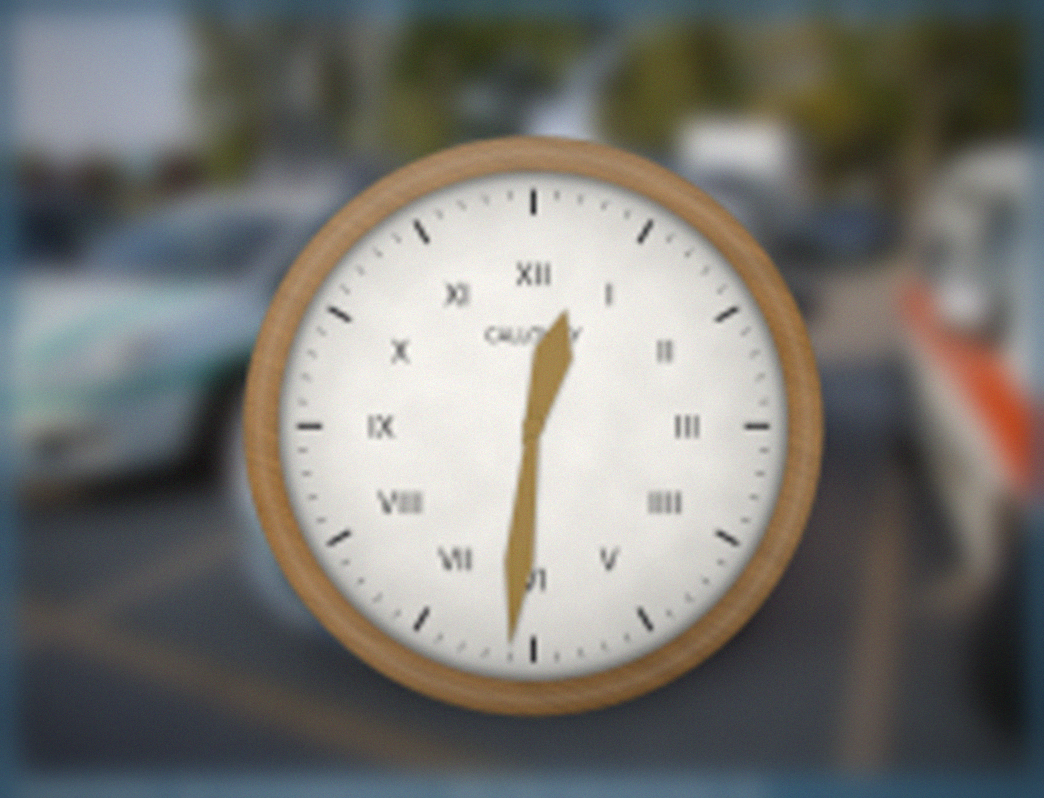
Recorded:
12.31
